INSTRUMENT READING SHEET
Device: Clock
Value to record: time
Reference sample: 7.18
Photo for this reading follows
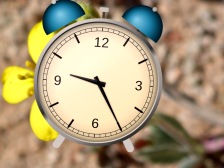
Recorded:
9.25
